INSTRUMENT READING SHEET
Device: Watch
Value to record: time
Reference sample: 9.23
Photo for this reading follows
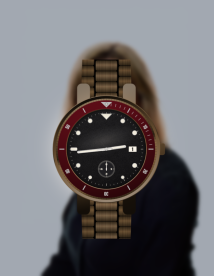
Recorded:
2.44
